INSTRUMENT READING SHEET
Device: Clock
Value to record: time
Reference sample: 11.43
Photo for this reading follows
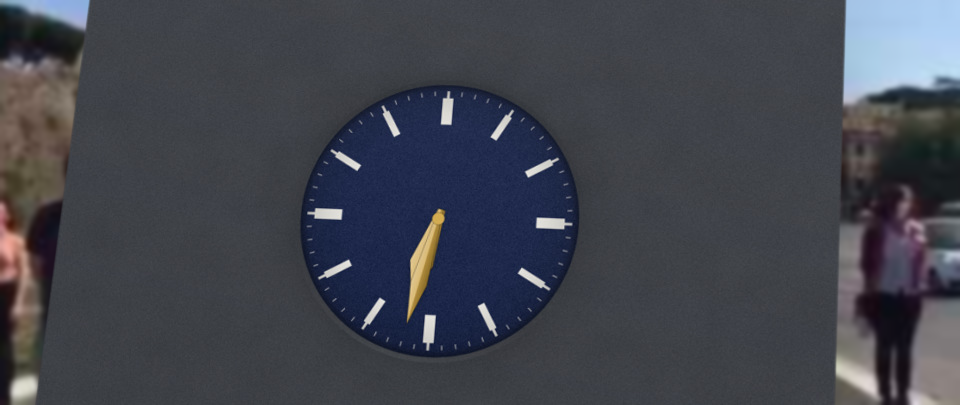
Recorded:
6.32
